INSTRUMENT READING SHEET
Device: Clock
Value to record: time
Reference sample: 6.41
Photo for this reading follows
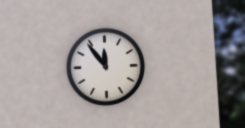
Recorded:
11.54
